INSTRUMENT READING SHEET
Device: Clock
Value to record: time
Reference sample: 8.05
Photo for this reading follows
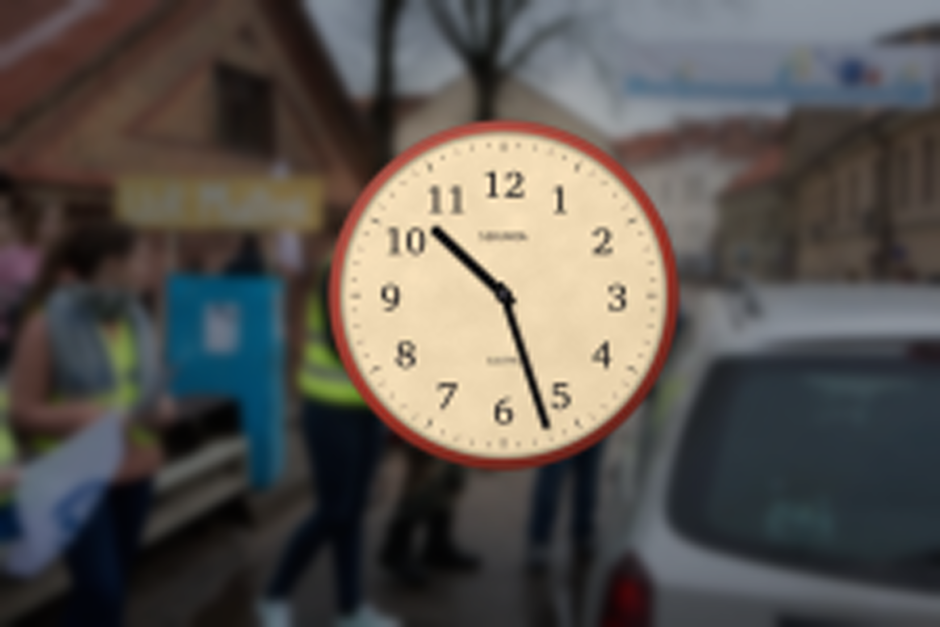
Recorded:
10.27
